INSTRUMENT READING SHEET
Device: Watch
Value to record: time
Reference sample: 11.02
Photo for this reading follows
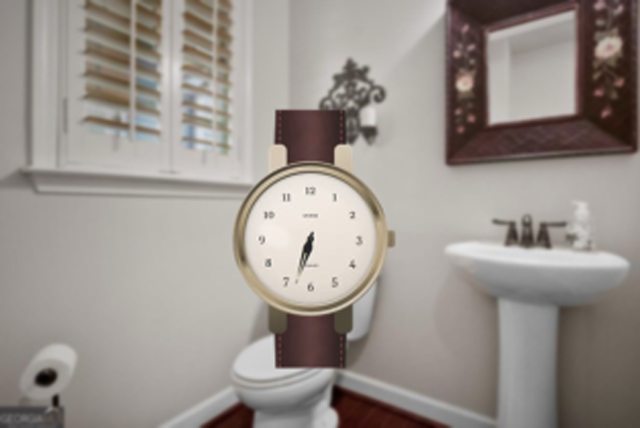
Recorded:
6.33
